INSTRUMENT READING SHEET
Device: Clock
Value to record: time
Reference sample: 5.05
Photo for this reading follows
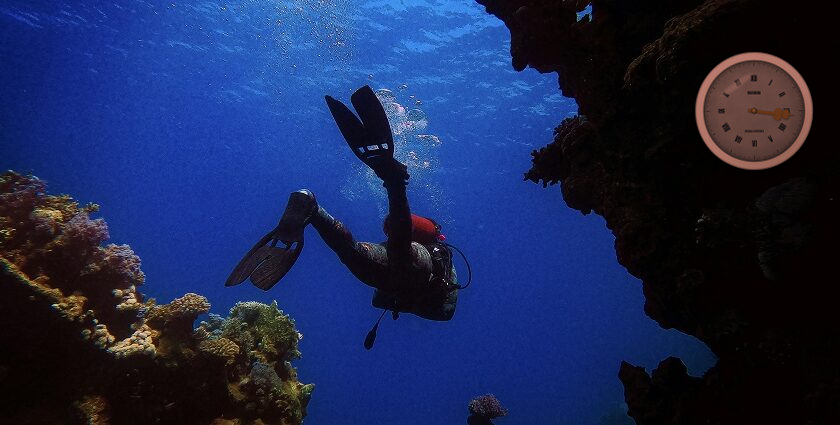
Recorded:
3.16
